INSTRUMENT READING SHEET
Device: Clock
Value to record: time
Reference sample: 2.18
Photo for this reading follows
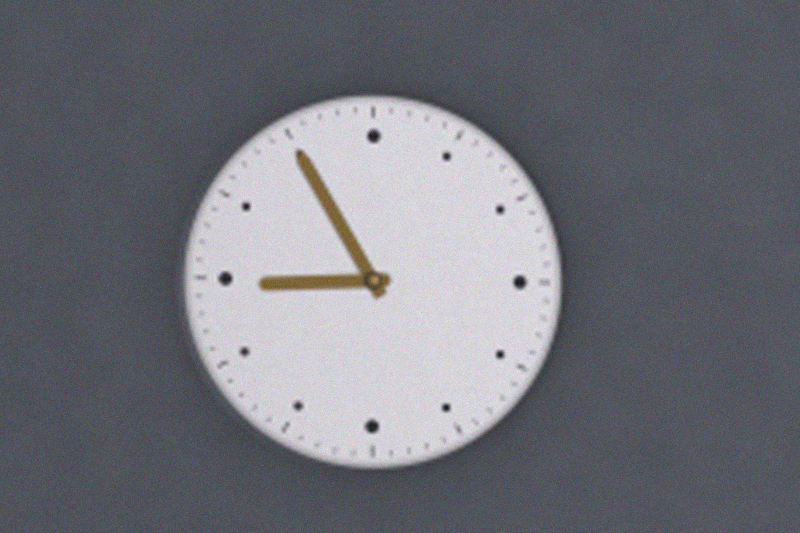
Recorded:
8.55
